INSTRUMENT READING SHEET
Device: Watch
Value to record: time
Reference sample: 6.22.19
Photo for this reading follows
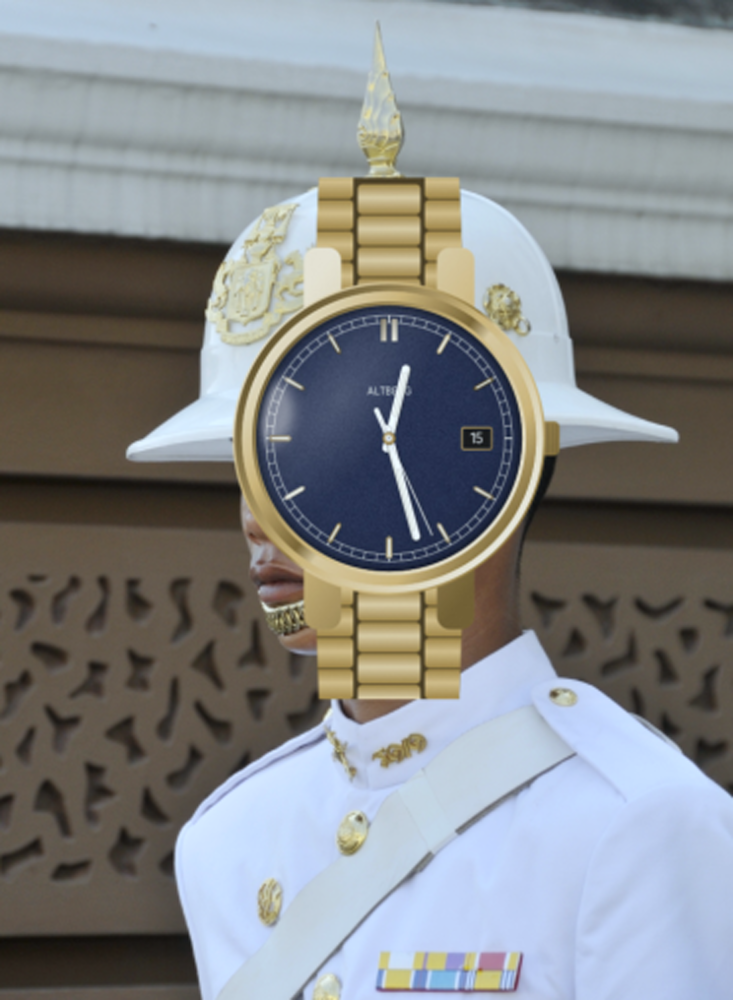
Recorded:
12.27.26
